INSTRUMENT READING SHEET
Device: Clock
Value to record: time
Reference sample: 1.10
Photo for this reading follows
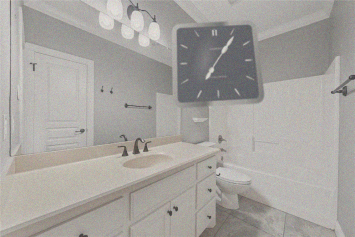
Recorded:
7.06
